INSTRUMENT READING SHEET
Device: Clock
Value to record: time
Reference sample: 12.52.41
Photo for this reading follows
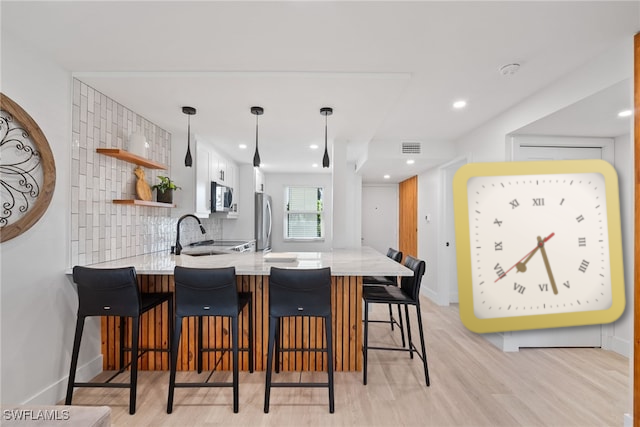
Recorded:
7.27.39
